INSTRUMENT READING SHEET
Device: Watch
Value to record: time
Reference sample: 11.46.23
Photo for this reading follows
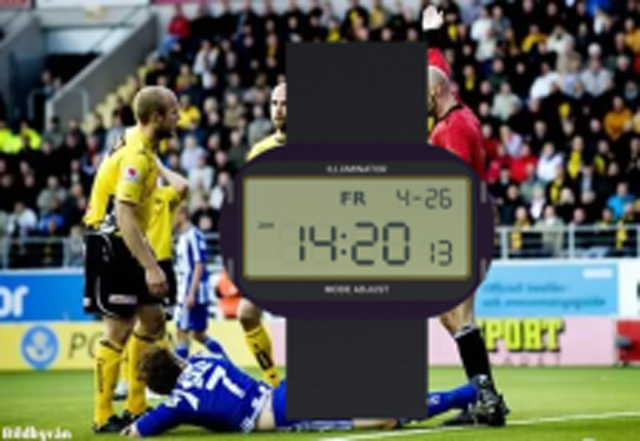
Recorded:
14.20.13
